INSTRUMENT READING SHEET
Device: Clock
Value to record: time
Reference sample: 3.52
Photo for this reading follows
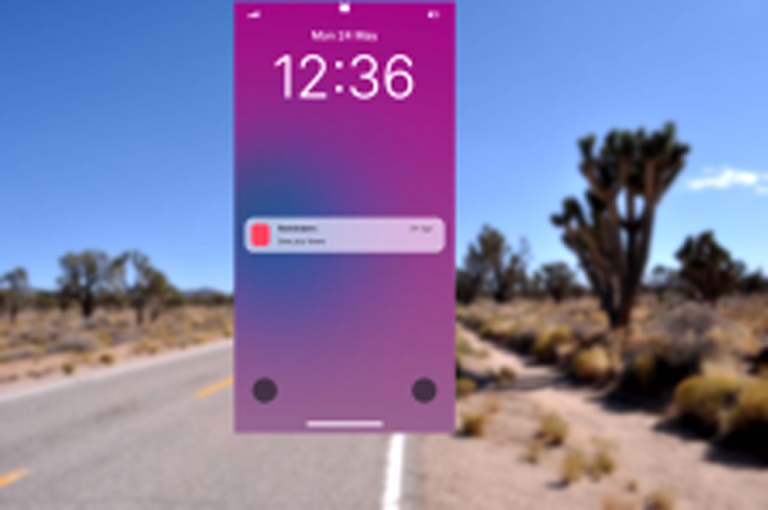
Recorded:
12.36
